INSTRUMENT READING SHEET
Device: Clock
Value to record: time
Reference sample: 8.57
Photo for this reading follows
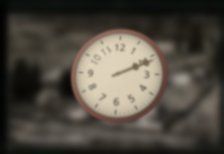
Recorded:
2.11
